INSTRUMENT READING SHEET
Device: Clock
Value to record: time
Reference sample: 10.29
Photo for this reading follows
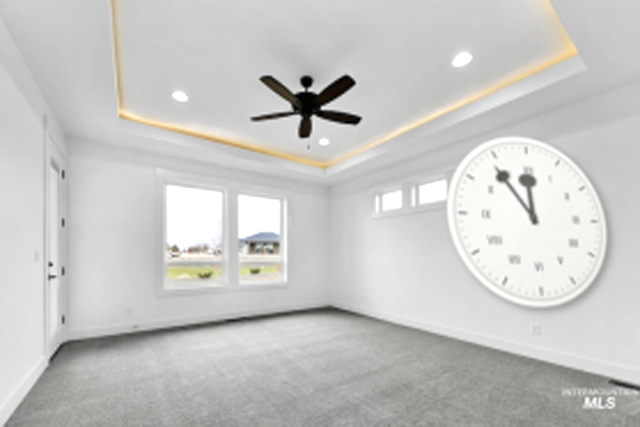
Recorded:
11.54
